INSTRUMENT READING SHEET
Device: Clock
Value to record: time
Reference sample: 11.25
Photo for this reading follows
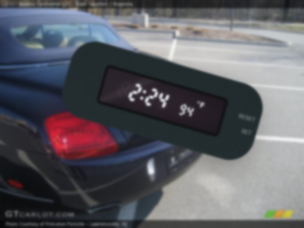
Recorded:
2.24
